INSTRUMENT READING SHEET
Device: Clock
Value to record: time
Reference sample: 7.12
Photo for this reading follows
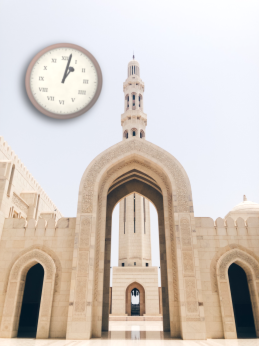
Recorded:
1.02
